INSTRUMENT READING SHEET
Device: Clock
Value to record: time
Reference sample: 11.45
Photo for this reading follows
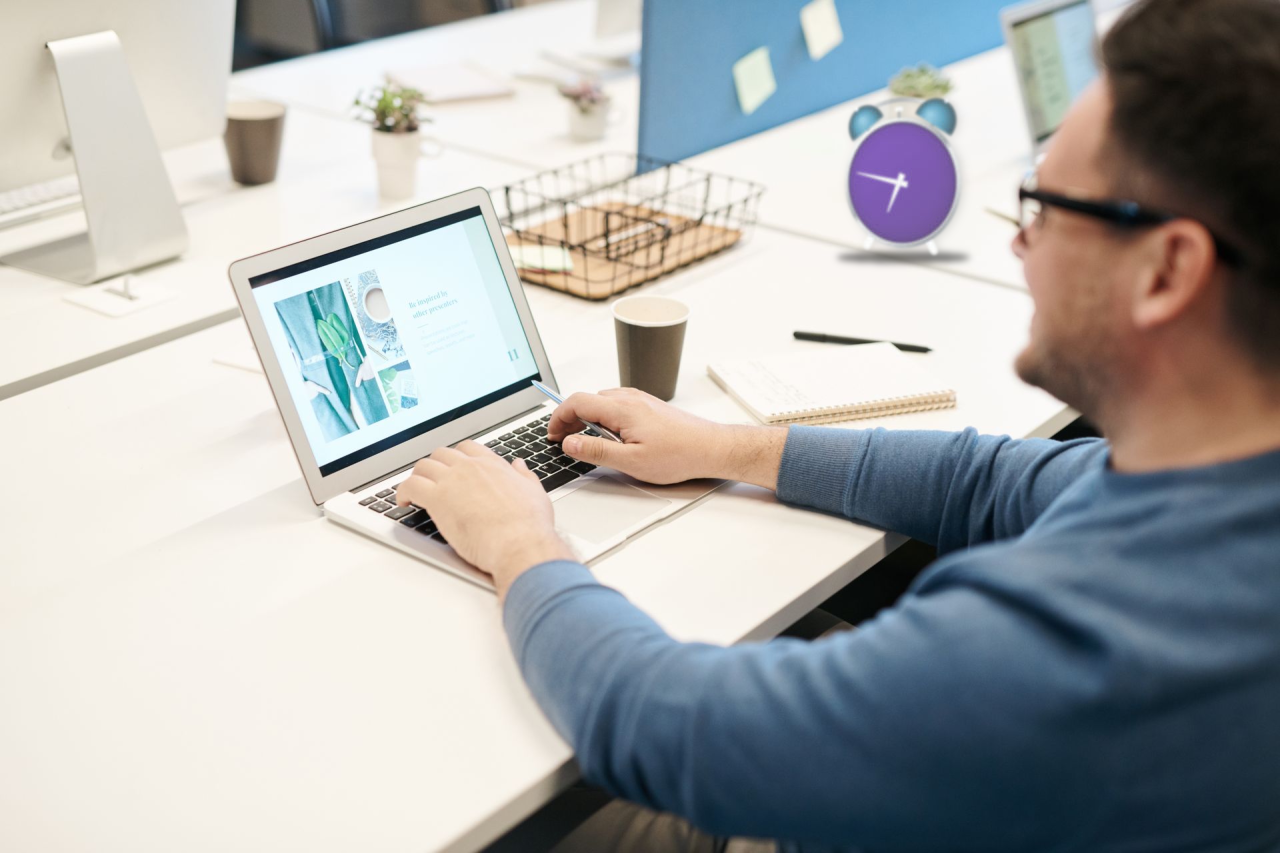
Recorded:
6.47
